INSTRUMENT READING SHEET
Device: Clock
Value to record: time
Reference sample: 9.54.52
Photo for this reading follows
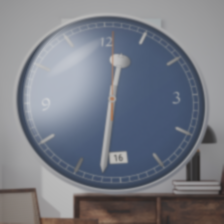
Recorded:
12.32.01
